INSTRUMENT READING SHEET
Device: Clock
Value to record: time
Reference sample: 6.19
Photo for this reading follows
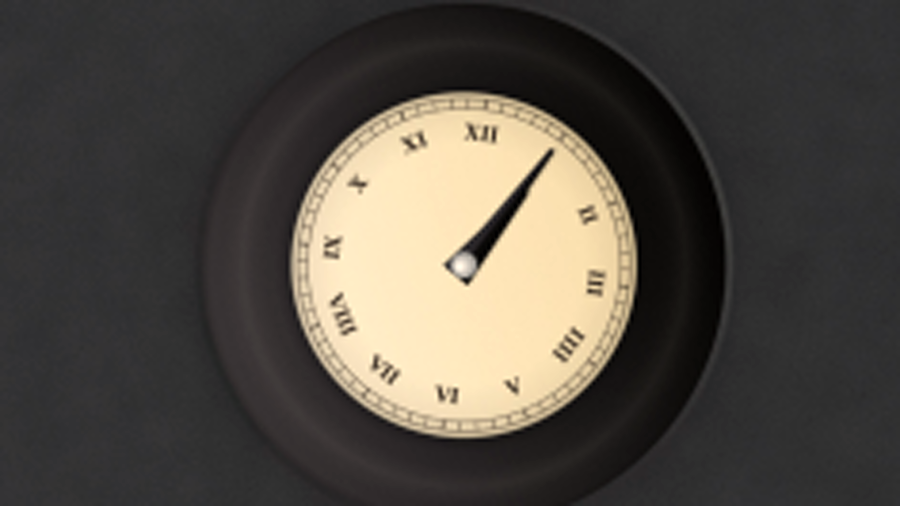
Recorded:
1.05
